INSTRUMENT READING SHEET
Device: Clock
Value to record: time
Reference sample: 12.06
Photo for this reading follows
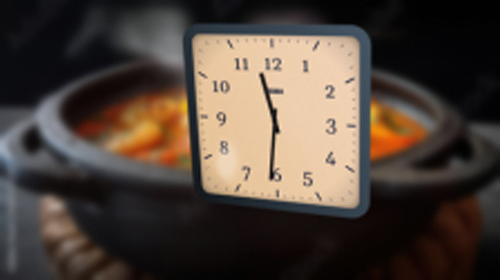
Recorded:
11.31
